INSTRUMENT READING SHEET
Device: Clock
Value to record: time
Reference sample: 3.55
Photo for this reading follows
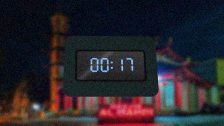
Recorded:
0.17
